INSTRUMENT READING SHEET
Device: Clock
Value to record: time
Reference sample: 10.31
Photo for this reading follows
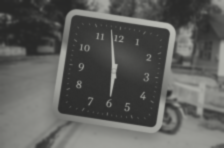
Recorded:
5.58
